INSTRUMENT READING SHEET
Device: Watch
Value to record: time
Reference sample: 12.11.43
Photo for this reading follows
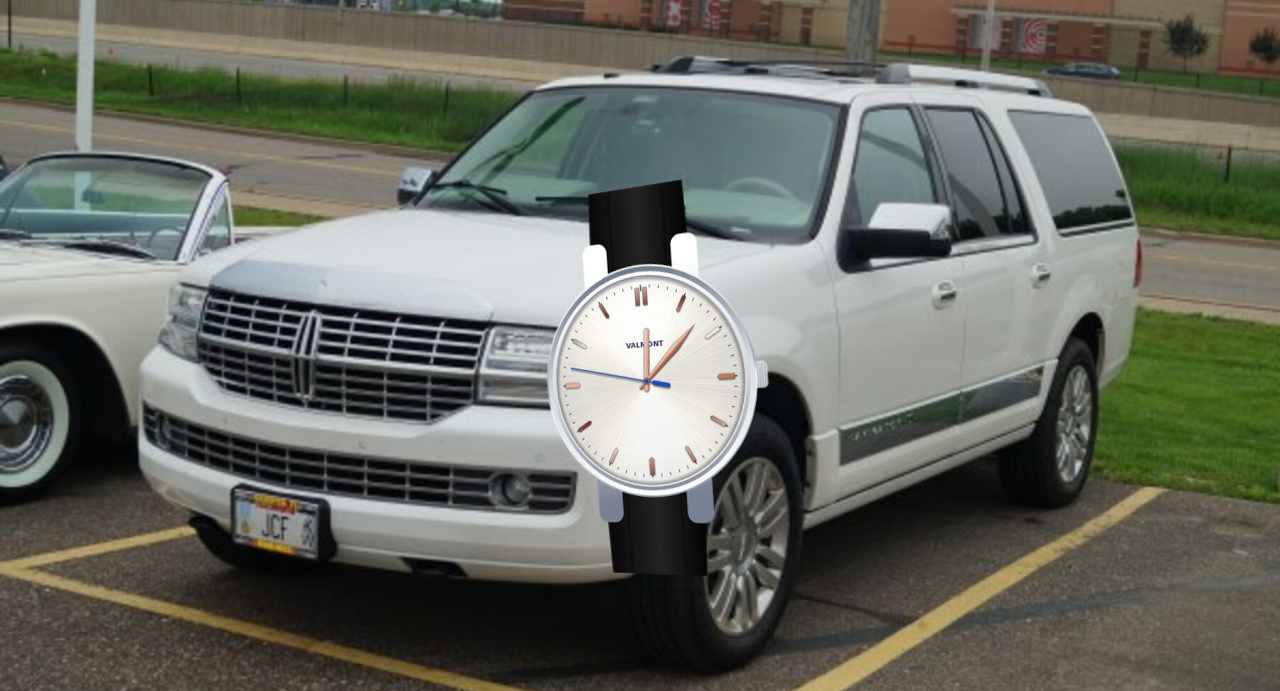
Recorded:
12.07.47
